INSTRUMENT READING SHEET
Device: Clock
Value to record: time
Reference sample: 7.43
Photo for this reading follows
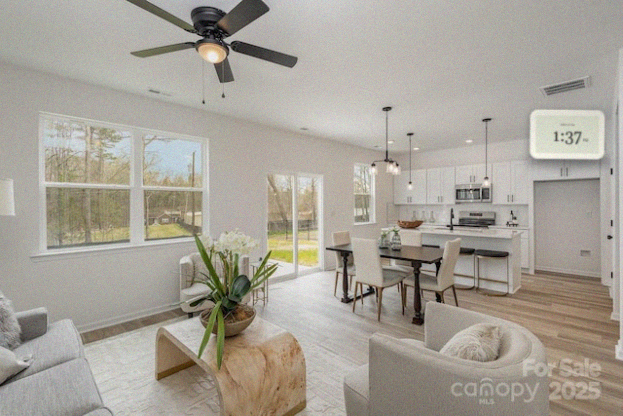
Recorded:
1.37
